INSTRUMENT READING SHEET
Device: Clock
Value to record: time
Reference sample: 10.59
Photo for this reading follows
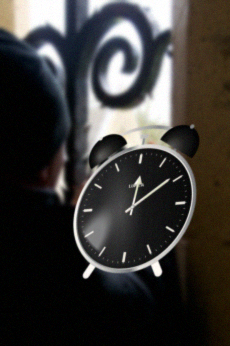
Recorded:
12.09
